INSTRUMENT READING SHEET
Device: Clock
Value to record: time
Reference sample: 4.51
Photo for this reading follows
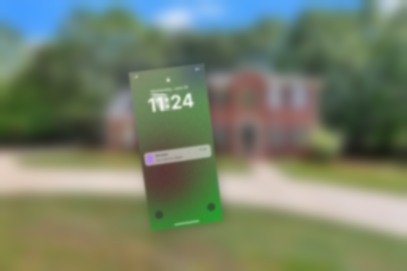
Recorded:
11.24
